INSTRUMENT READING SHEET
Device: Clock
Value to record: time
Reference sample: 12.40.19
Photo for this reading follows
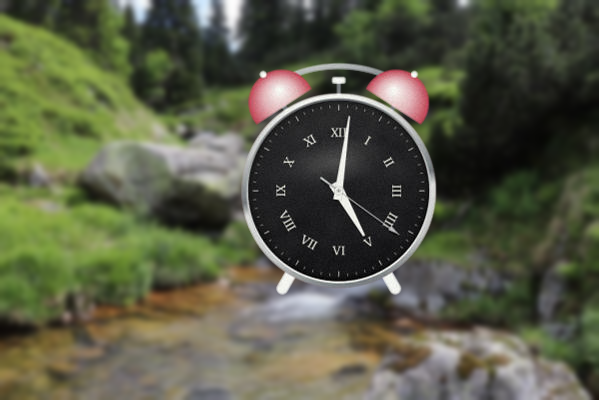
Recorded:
5.01.21
